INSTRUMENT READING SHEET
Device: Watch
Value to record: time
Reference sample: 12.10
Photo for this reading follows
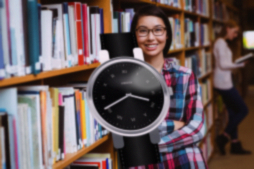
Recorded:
3.41
